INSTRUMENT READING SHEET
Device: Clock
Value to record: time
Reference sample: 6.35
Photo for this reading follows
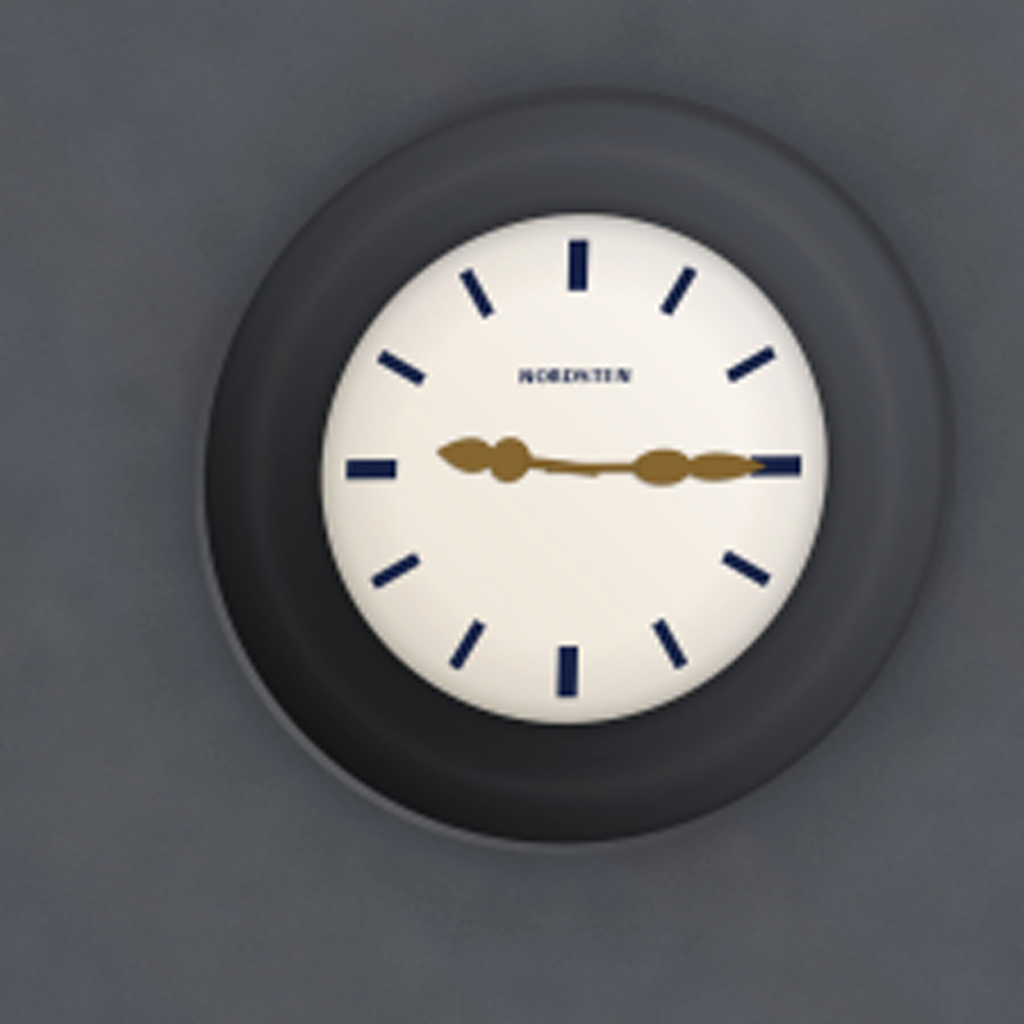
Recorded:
9.15
